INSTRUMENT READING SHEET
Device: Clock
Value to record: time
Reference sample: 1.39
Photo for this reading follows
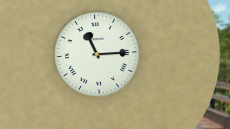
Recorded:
11.15
